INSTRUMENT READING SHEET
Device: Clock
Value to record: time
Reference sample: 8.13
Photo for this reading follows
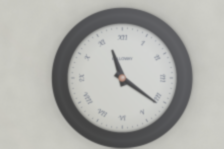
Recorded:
11.21
